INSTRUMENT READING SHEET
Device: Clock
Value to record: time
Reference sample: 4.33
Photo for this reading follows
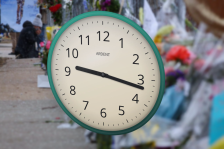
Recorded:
9.17
